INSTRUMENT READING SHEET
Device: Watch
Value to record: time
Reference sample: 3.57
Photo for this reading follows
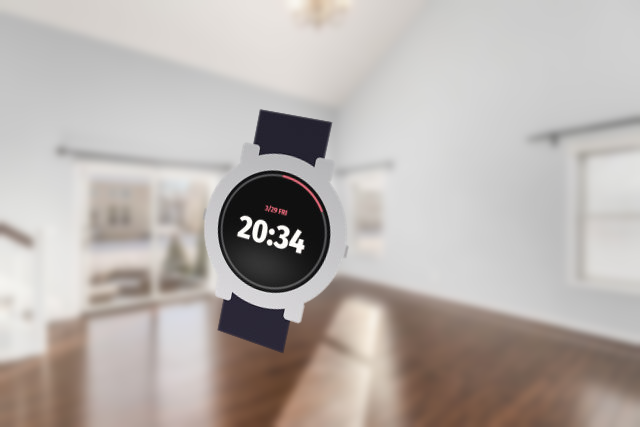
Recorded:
20.34
